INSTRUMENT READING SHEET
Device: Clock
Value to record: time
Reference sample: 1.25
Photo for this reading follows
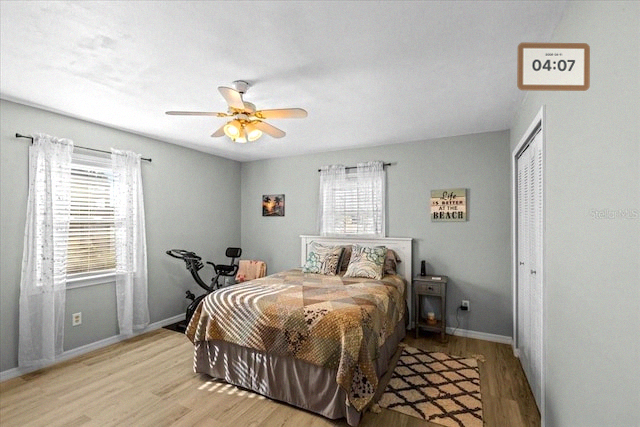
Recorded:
4.07
